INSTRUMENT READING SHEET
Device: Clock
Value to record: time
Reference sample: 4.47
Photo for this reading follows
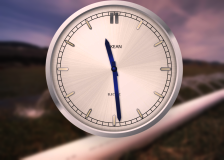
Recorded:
11.29
